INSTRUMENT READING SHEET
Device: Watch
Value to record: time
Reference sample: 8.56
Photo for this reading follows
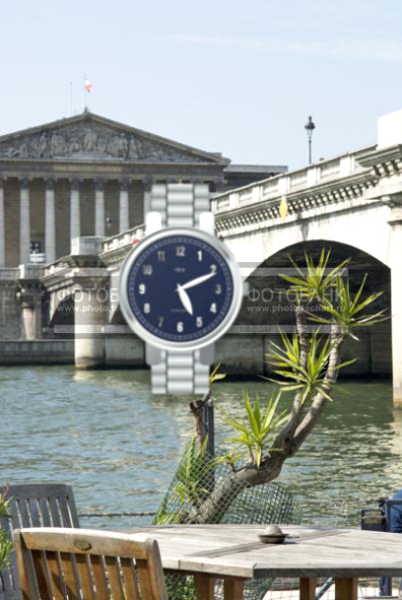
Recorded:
5.11
